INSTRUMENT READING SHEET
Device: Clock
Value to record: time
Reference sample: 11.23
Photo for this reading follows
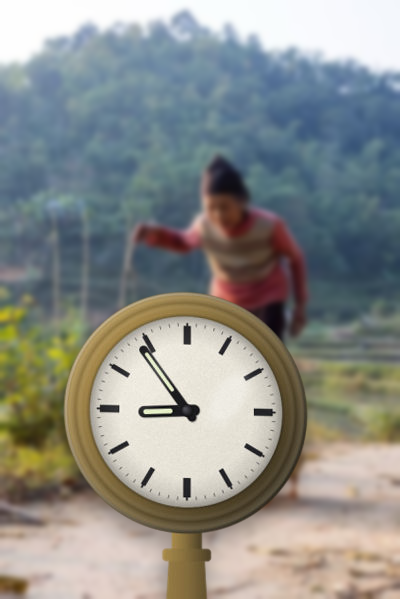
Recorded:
8.54
